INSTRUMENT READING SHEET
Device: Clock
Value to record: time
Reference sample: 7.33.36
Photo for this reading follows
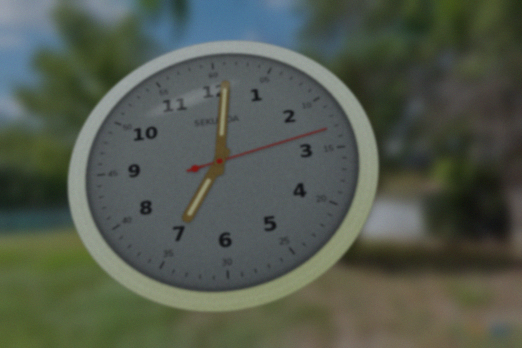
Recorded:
7.01.13
